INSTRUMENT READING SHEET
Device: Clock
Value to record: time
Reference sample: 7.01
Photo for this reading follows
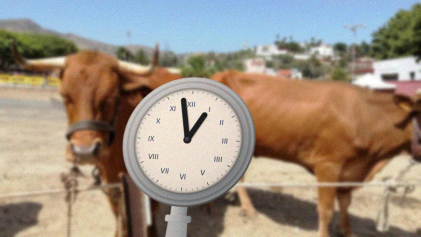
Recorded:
12.58
